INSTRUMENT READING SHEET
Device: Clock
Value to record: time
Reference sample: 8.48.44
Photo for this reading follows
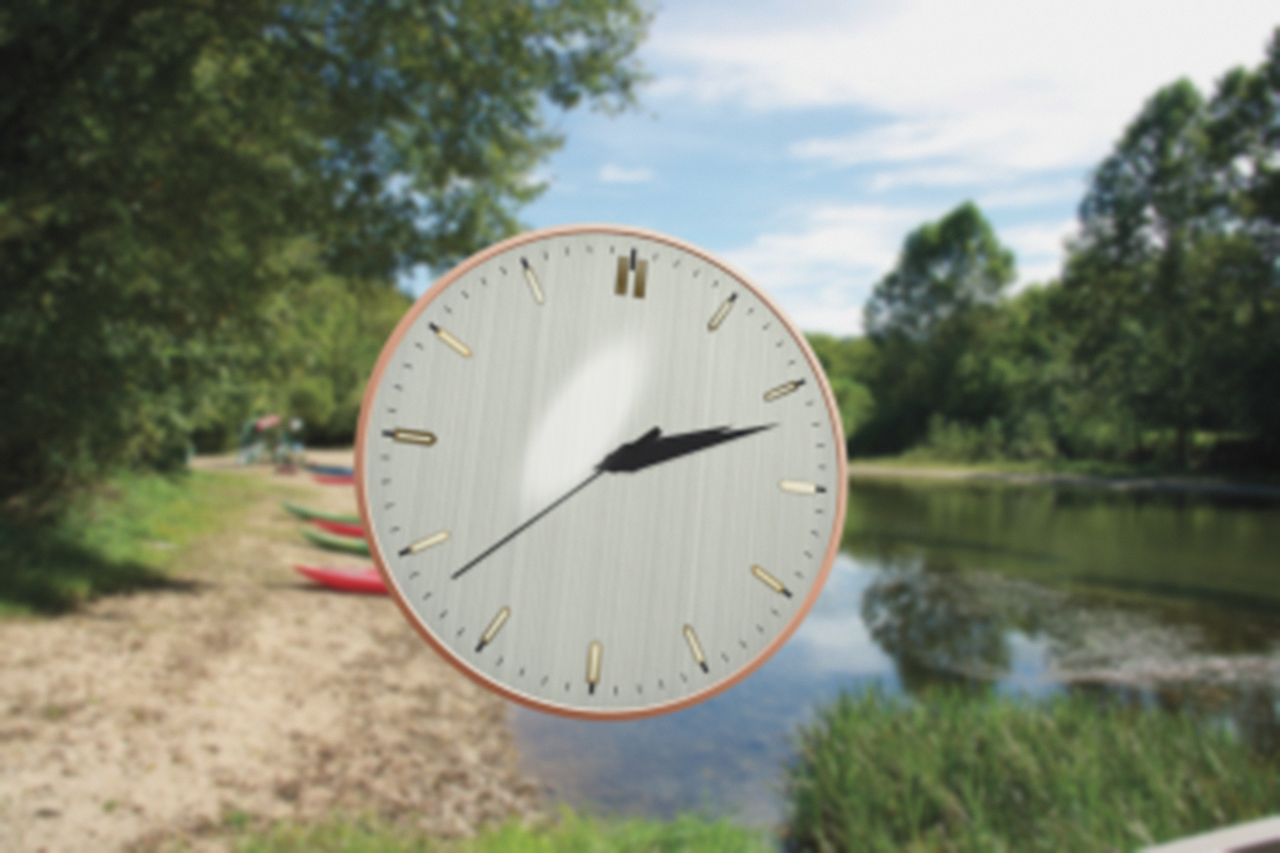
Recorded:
2.11.38
